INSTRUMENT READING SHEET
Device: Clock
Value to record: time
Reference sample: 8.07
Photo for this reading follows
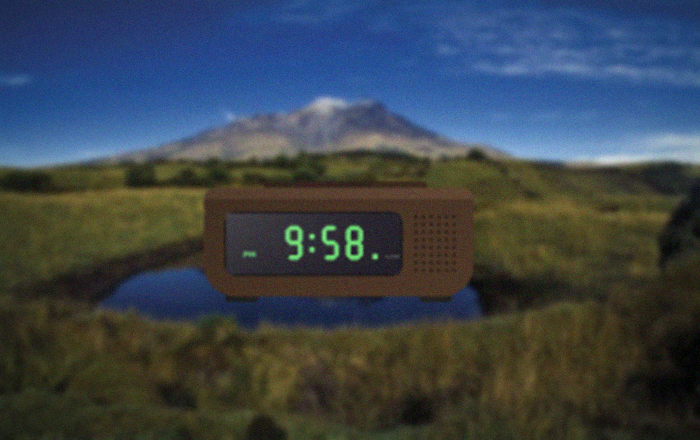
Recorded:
9.58
